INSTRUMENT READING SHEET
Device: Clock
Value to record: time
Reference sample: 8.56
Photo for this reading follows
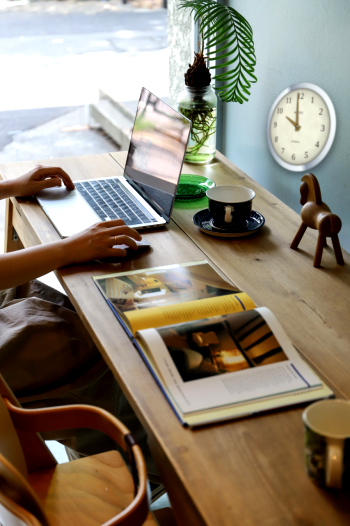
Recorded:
9.59
